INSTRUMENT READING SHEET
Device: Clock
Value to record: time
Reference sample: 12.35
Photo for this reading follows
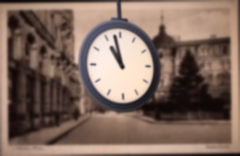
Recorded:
10.58
